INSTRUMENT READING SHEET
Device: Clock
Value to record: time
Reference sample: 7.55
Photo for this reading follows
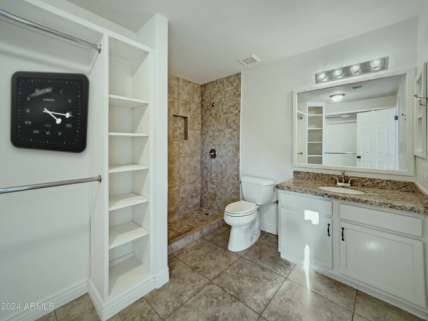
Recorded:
4.16
